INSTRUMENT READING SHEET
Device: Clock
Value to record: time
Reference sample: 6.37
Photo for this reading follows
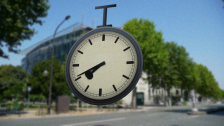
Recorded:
7.41
